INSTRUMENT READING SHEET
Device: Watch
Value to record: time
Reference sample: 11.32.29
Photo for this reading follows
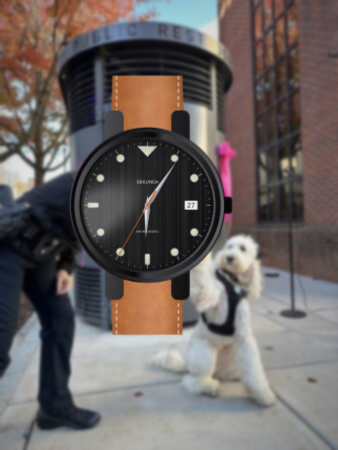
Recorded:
6.05.35
